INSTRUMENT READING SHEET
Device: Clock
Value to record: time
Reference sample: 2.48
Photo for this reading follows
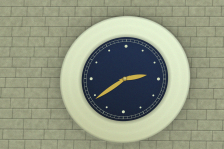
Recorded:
2.39
